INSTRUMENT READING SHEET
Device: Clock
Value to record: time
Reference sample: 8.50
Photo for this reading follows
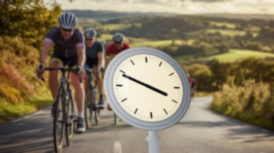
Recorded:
3.49
